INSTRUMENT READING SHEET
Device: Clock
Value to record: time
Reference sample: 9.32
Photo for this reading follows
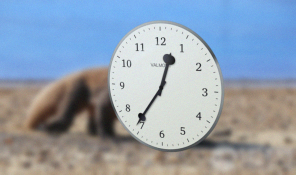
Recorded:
12.36
